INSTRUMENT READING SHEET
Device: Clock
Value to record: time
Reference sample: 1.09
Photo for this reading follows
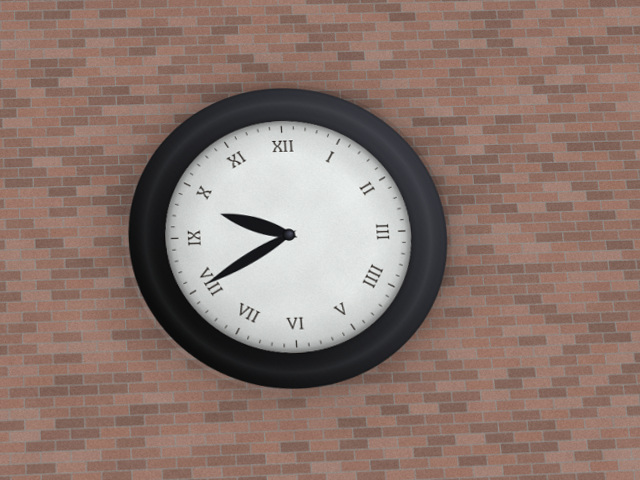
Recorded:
9.40
